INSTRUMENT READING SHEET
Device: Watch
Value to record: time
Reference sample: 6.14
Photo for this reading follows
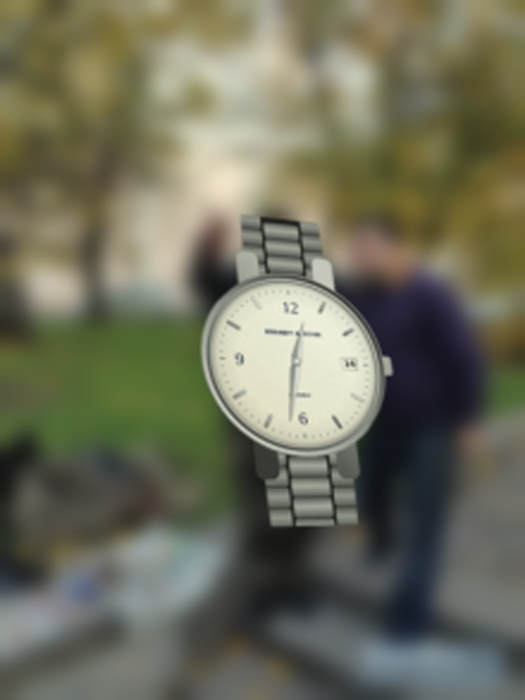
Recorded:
12.32
